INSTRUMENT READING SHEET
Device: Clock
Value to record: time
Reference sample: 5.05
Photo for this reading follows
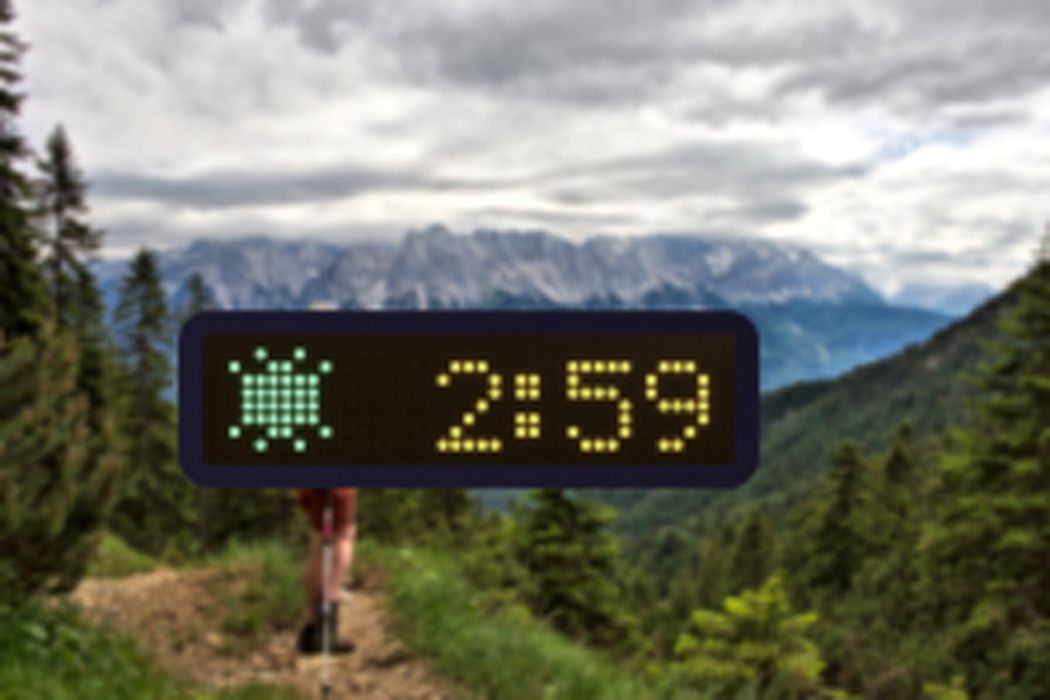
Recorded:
2.59
